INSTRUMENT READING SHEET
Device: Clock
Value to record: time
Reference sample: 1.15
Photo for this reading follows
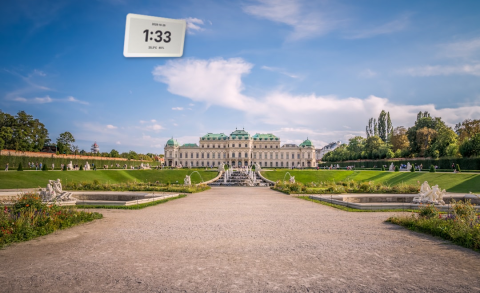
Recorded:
1.33
